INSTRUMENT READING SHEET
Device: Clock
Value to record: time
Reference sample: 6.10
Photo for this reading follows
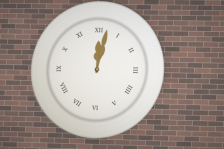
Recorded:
12.02
